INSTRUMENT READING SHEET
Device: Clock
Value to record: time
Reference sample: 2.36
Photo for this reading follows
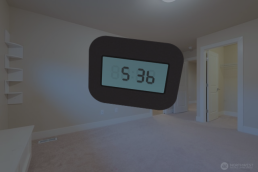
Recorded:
5.36
